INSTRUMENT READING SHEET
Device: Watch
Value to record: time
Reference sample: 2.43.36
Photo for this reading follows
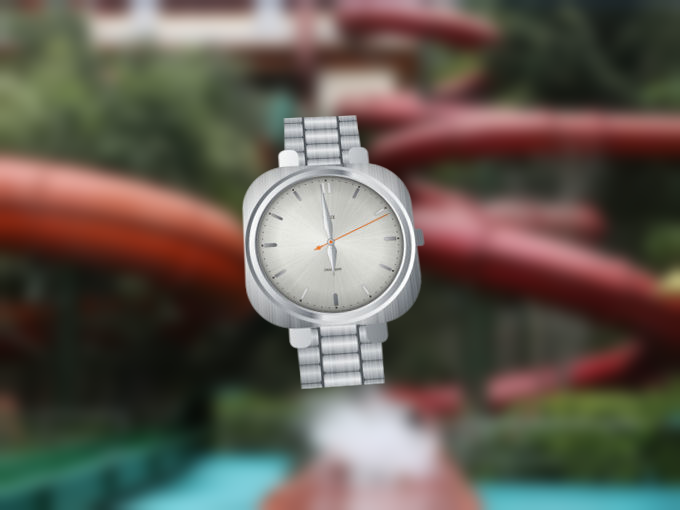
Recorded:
5.59.11
